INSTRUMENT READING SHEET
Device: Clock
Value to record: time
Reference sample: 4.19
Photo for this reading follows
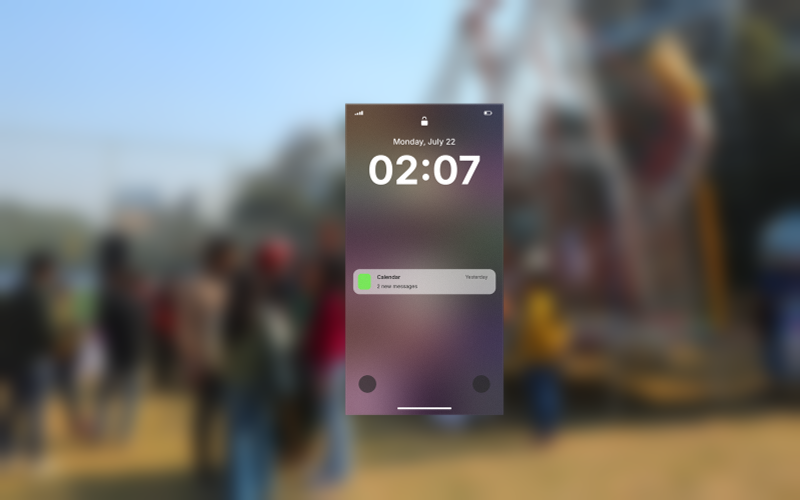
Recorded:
2.07
